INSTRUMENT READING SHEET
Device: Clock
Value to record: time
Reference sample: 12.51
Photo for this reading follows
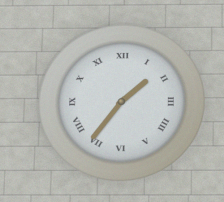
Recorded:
1.36
